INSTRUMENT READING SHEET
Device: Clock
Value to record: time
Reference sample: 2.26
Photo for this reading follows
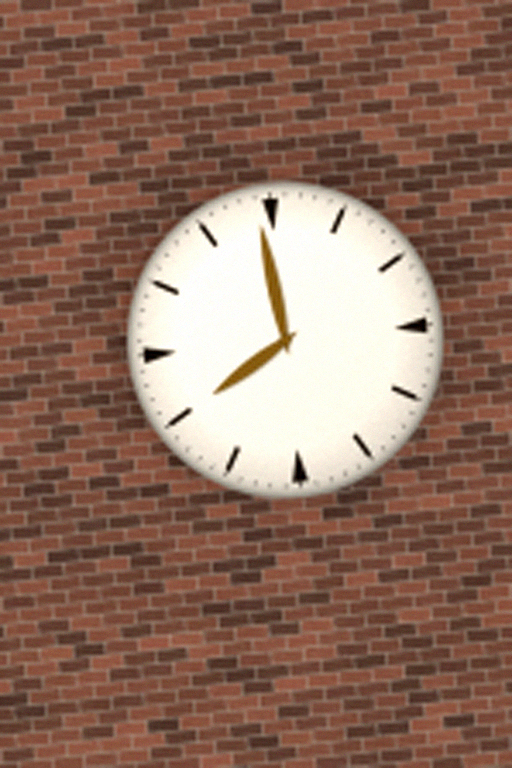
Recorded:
7.59
